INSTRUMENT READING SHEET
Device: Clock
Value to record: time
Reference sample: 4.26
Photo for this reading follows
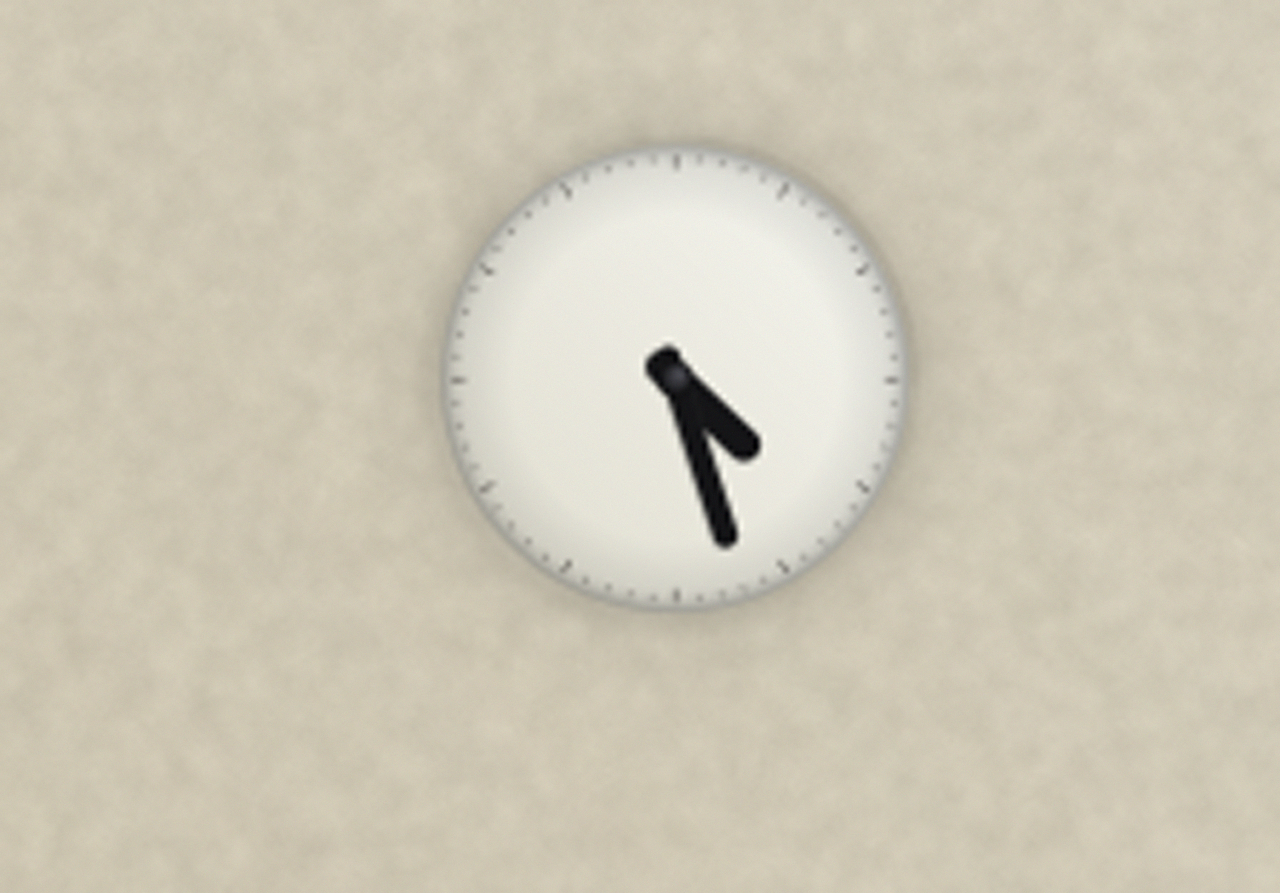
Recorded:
4.27
